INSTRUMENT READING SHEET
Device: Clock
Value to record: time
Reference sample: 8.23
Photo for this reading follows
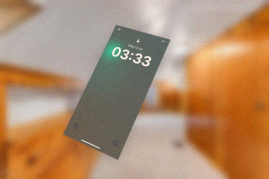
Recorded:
3.33
